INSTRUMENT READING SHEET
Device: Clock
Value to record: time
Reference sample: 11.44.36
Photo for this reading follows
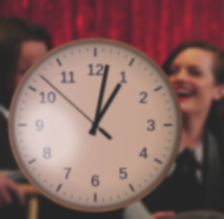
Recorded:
1.01.52
